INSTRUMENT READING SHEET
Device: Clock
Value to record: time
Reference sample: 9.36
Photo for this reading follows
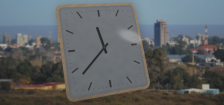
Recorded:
11.38
